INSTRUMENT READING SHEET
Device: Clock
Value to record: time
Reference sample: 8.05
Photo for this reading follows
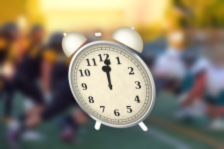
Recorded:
12.01
